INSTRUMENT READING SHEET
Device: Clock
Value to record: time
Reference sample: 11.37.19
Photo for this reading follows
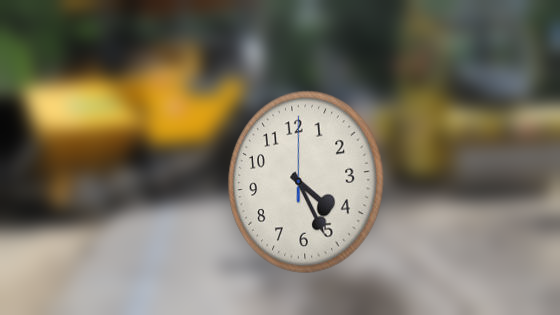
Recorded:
4.26.01
